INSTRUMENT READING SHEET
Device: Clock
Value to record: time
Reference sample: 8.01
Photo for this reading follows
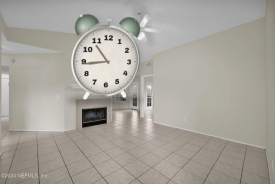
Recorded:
10.44
